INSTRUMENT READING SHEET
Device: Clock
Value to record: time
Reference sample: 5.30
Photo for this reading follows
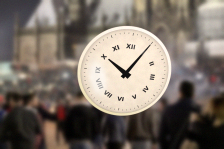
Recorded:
10.05
